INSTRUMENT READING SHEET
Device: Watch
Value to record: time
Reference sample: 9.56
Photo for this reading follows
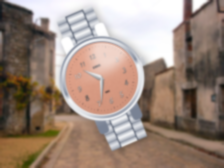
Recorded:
10.34
